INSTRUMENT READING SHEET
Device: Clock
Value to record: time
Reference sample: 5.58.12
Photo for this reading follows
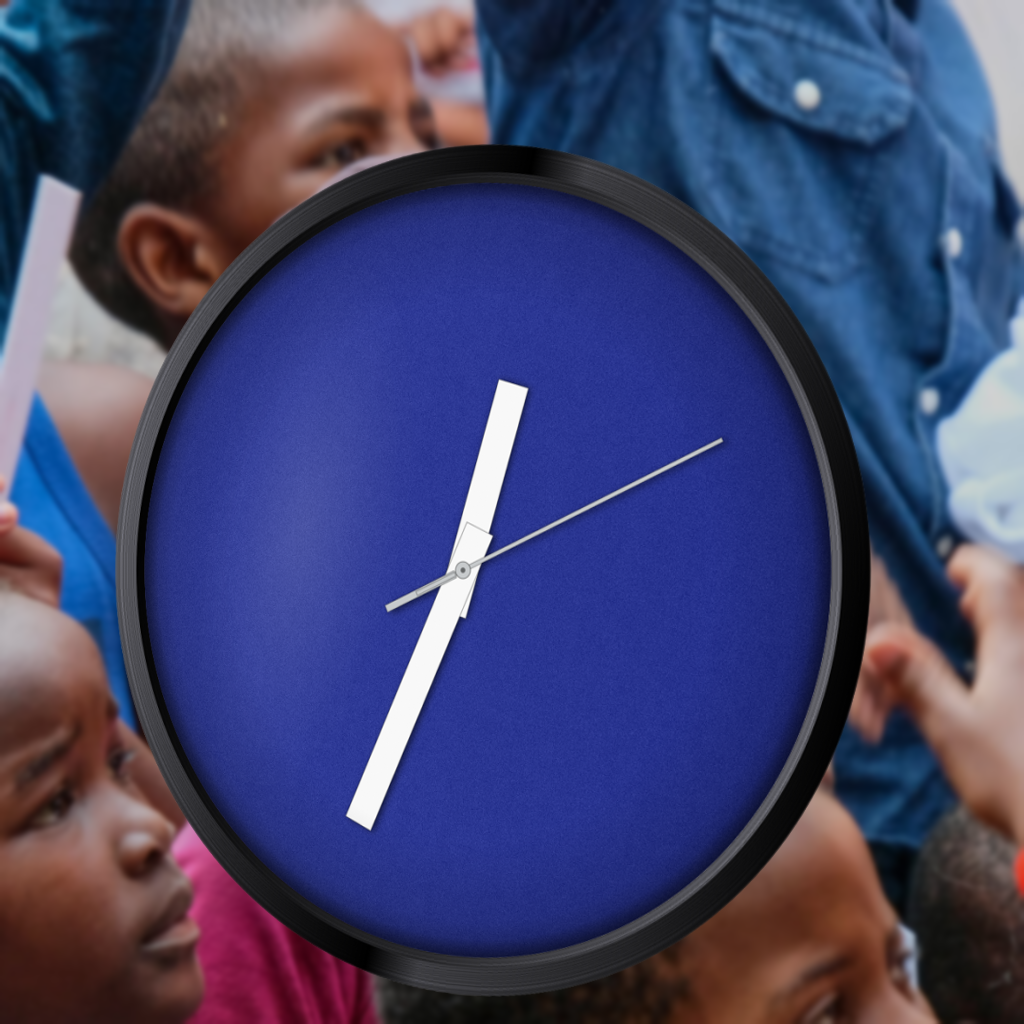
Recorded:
12.34.11
